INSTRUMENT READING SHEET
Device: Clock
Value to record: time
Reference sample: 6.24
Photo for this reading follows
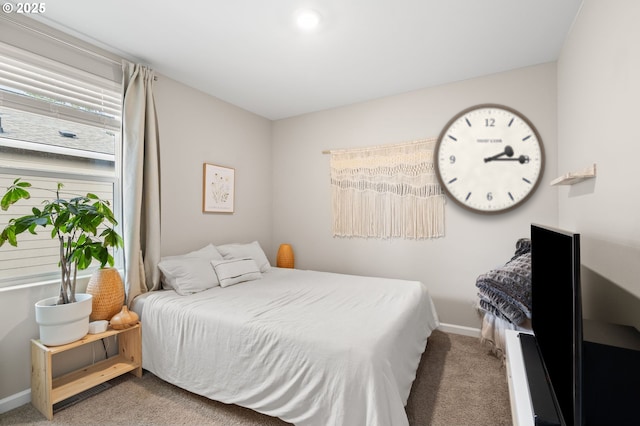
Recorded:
2.15
